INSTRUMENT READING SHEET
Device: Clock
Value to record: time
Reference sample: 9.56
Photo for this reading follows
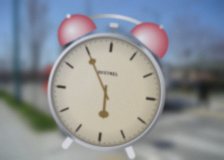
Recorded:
5.55
